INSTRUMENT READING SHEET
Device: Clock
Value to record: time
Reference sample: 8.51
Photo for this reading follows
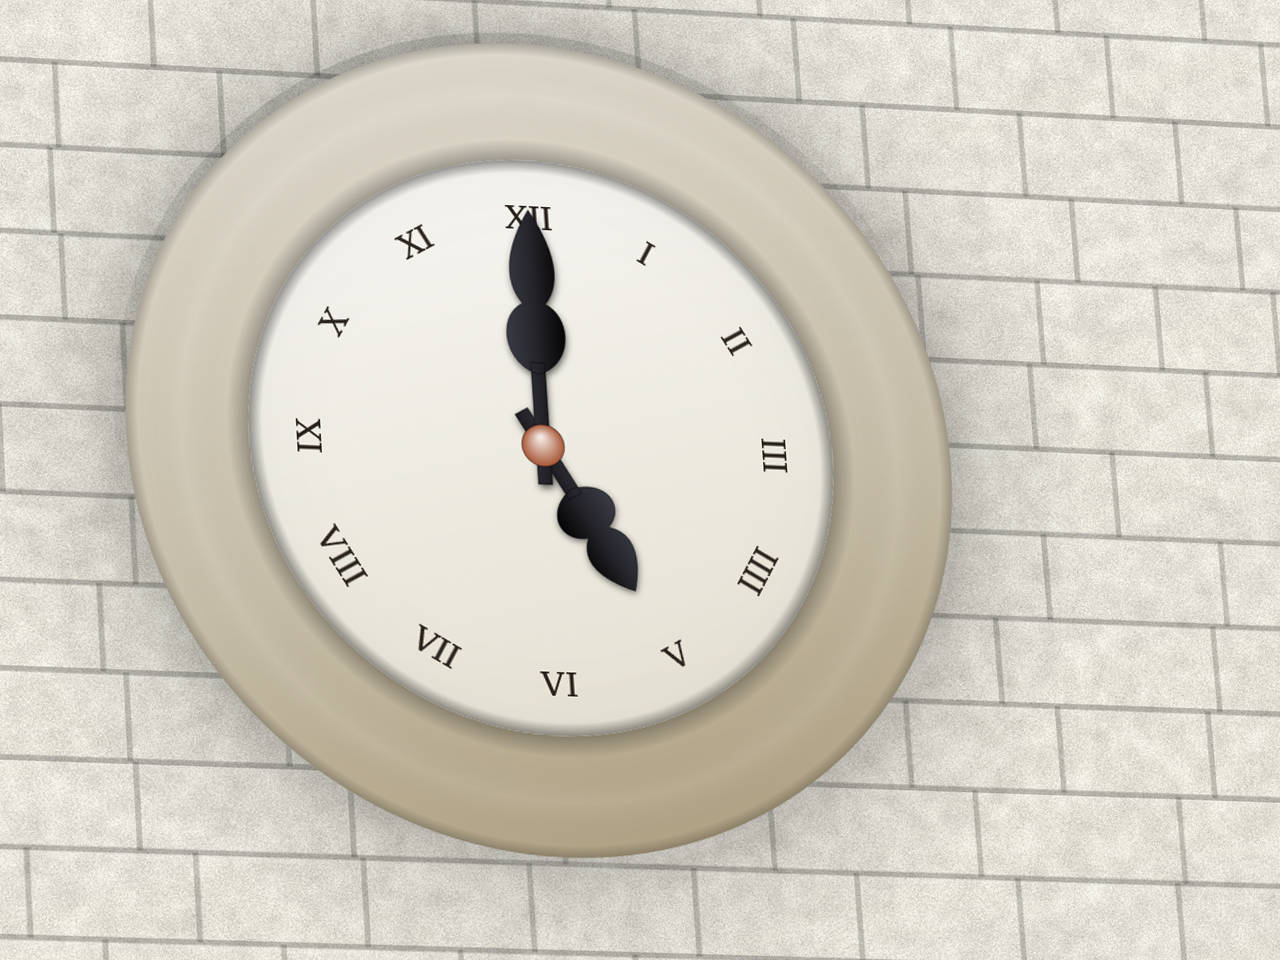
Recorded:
5.00
